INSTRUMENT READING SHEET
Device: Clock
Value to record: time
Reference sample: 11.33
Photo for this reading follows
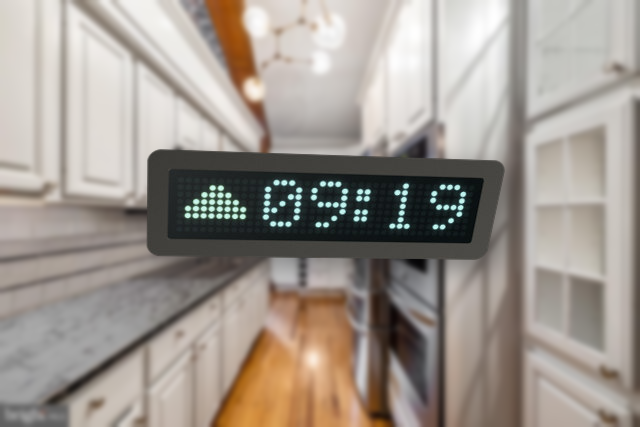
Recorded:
9.19
